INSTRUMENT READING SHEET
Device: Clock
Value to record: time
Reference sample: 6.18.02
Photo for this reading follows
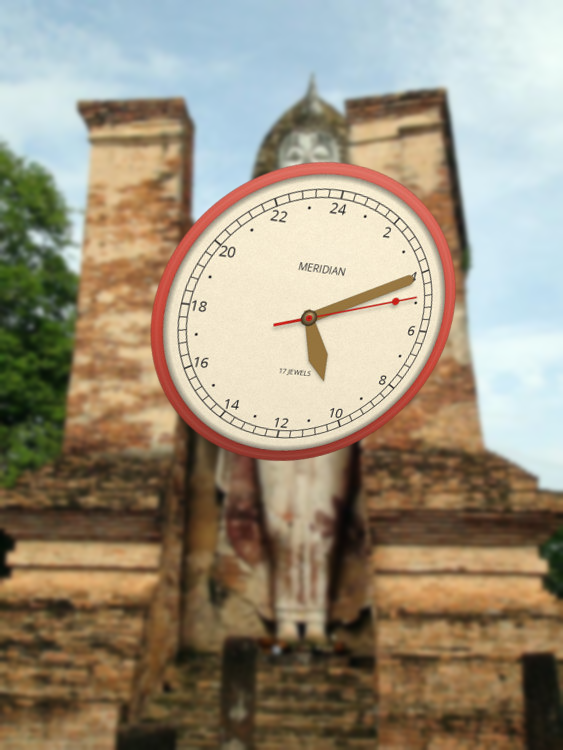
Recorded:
10.10.12
